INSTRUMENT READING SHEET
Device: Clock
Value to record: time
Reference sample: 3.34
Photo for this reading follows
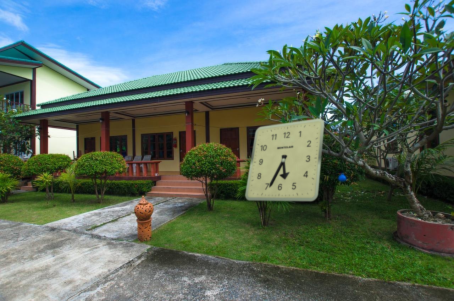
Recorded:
5.34
